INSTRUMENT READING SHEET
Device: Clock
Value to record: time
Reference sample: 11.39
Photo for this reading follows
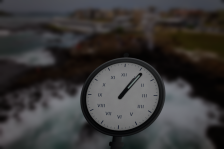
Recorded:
1.06
